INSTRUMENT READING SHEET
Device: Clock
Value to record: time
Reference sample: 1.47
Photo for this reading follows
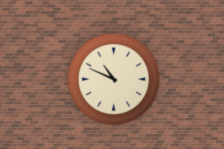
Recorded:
10.49
